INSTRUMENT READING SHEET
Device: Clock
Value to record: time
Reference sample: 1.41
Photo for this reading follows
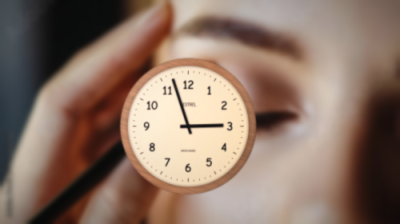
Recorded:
2.57
